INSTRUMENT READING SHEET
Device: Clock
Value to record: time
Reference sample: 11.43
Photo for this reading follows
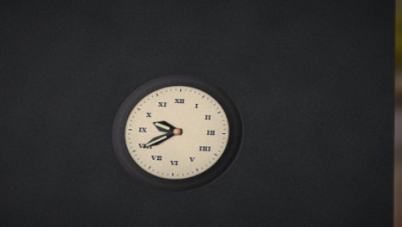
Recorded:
9.40
